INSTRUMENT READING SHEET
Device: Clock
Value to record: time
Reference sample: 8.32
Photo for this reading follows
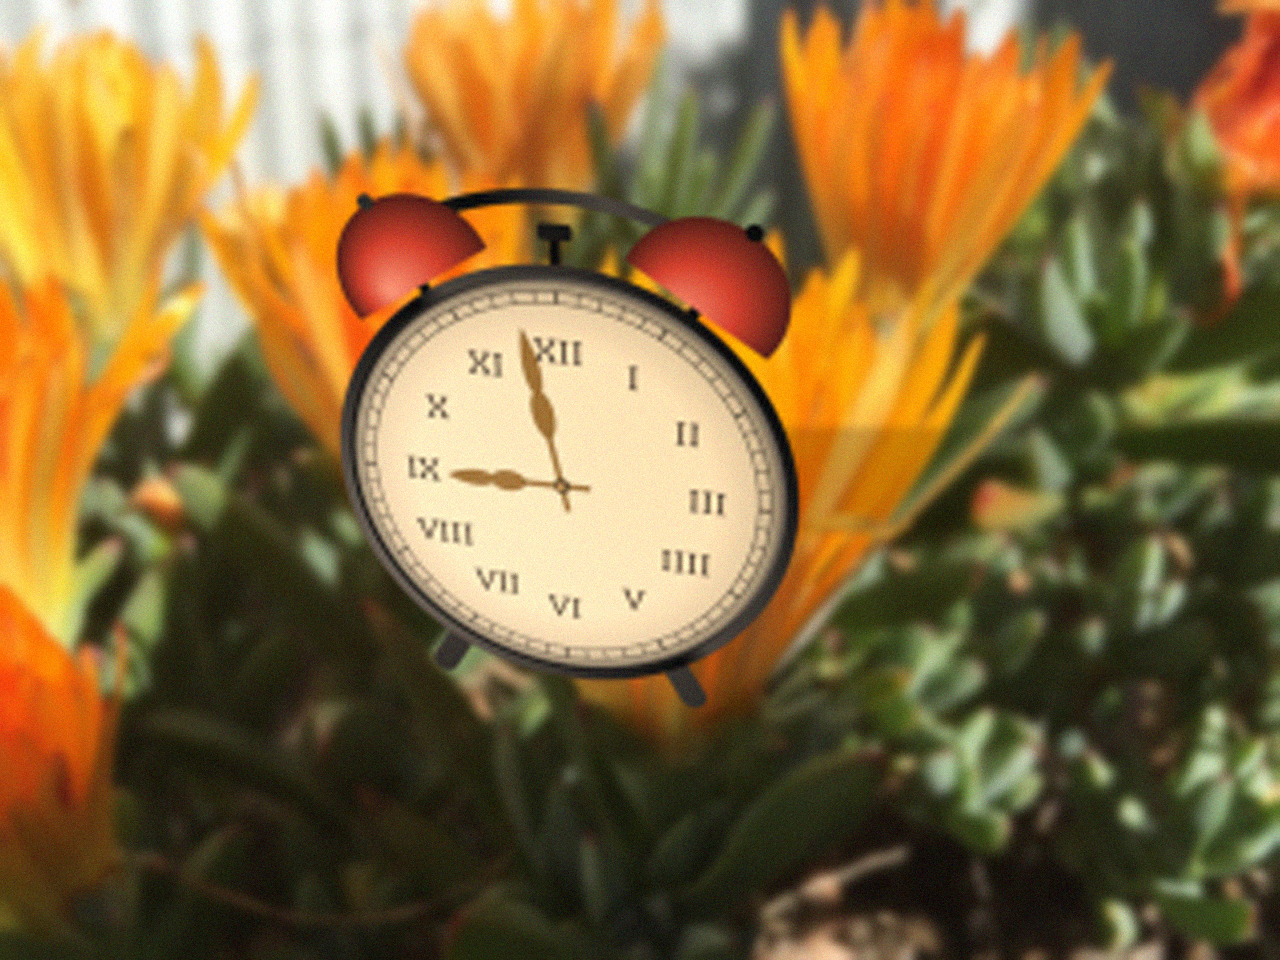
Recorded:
8.58
